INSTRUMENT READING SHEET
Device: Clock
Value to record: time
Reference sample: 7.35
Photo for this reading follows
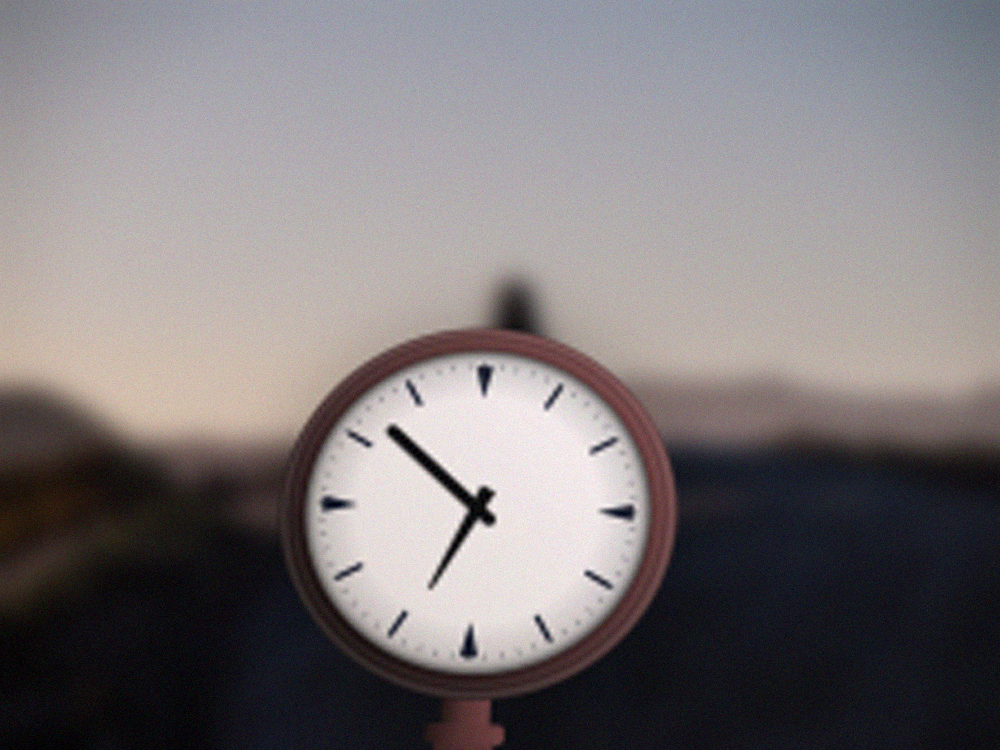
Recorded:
6.52
